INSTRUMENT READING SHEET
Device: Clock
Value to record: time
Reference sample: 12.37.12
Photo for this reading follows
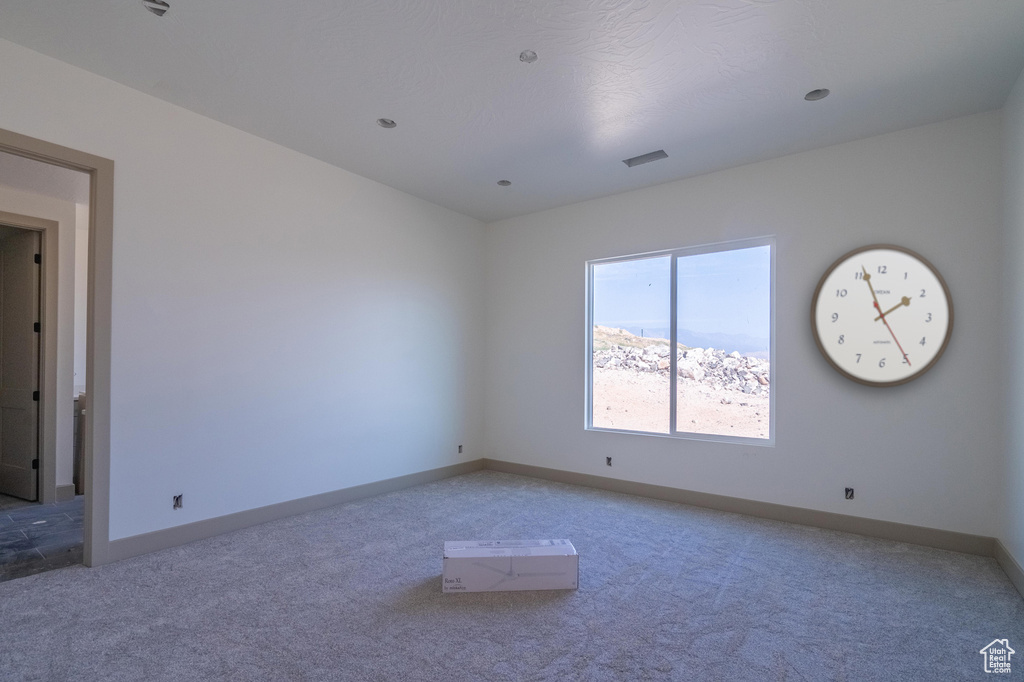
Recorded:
1.56.25
